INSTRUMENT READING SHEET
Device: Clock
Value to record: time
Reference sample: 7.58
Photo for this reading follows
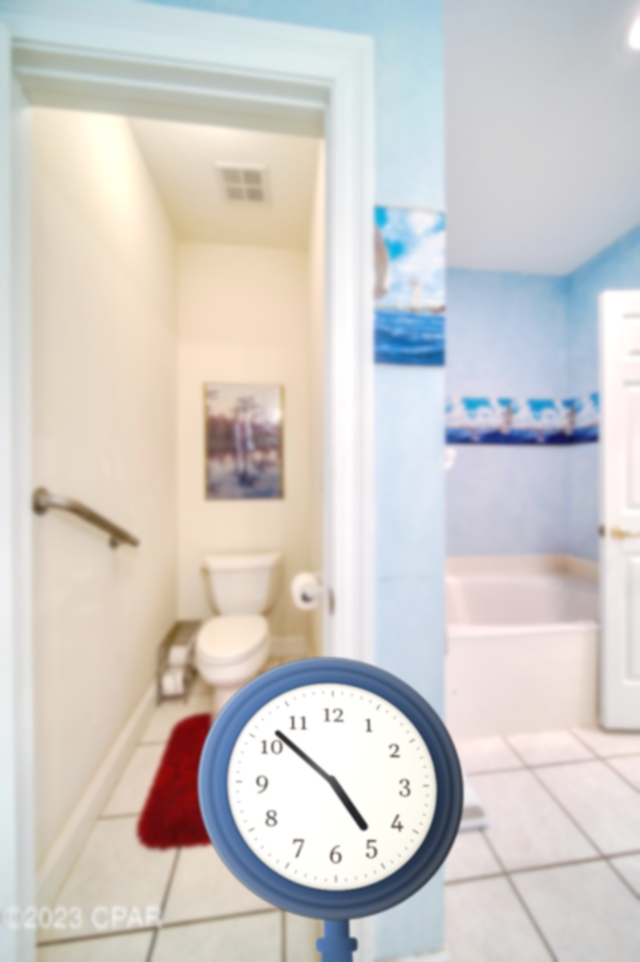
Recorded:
4.52
